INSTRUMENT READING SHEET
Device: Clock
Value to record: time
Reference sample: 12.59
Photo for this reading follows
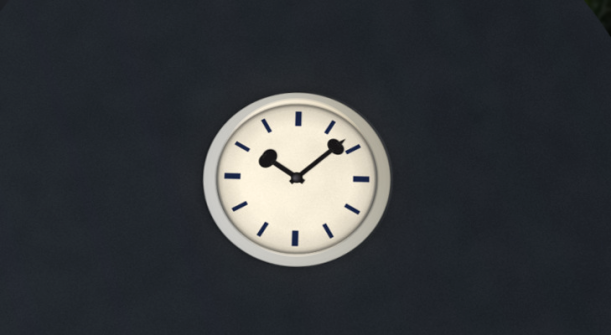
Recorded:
10.08
